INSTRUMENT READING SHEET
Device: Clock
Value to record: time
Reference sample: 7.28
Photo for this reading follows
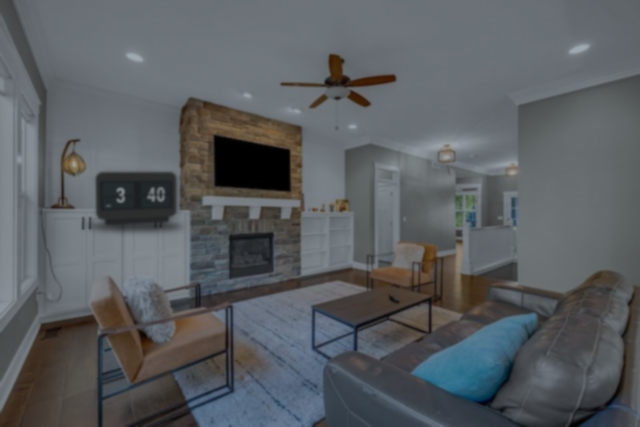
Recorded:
3.40
